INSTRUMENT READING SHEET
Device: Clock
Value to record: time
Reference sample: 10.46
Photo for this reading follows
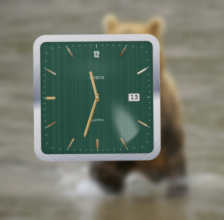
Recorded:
11.33
